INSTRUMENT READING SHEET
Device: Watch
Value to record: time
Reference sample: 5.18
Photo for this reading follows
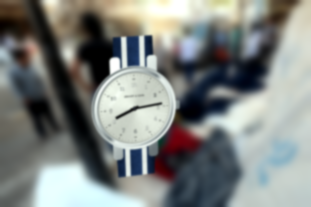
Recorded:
8.14
